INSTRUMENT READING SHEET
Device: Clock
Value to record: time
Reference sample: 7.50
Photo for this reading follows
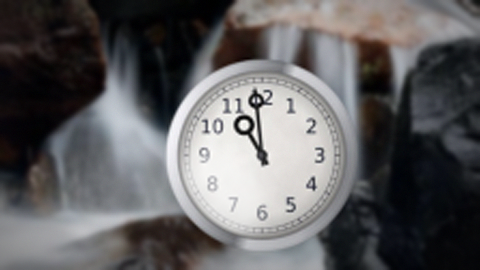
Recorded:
10.59
